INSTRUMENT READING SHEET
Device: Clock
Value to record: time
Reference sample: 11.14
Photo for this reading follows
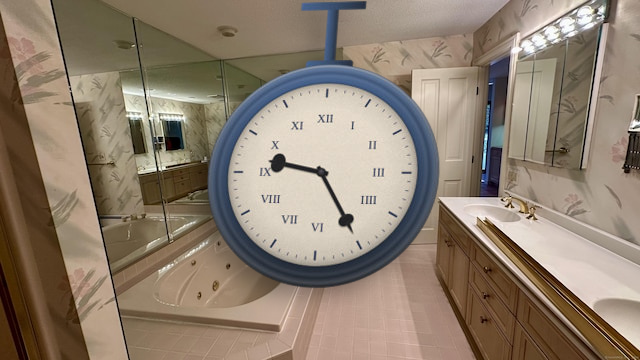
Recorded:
9.25
